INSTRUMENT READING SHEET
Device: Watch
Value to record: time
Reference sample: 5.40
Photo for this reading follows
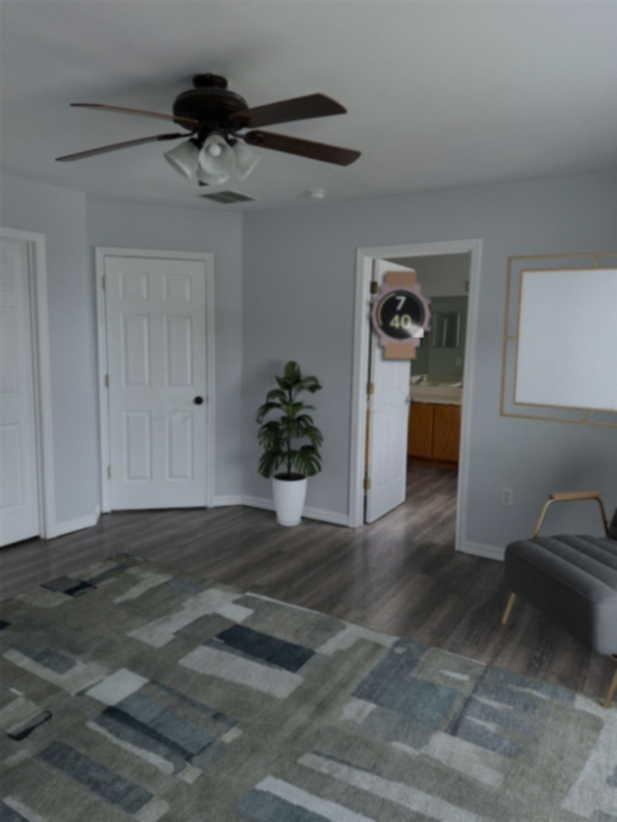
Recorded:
7.40
